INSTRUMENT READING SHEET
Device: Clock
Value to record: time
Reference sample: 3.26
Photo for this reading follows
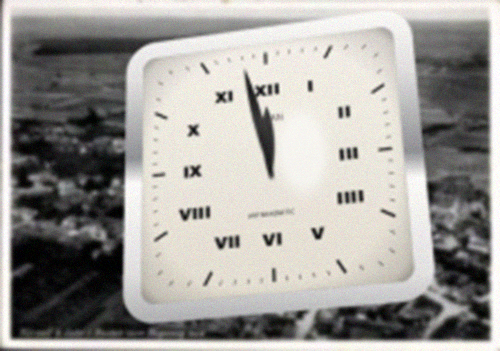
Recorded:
11.58
